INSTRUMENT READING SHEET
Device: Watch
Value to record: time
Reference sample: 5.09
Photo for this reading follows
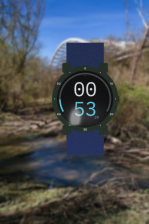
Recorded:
0.53
